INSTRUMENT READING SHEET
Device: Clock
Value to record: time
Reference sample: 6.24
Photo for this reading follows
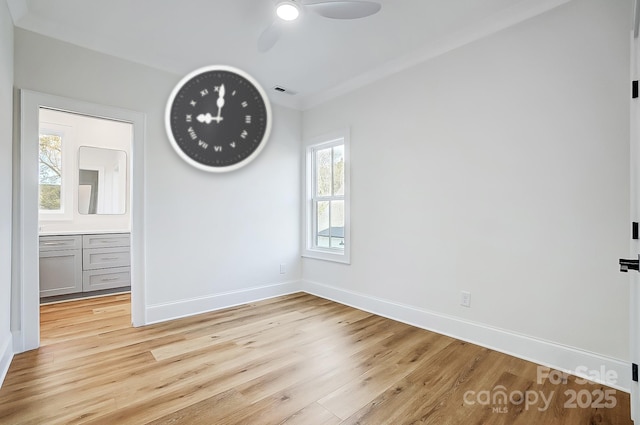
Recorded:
9.01
